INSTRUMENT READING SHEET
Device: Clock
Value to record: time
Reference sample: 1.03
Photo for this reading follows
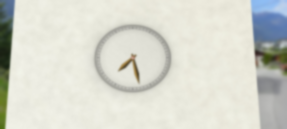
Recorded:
7.28
